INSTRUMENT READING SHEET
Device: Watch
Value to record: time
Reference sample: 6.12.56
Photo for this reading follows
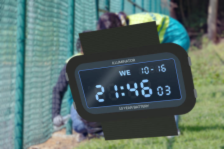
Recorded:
21.46.03
